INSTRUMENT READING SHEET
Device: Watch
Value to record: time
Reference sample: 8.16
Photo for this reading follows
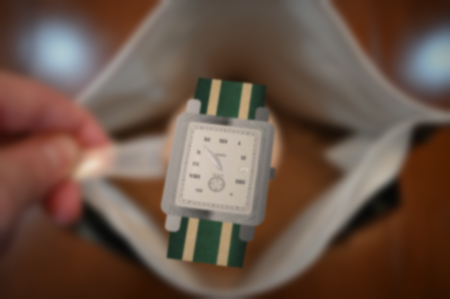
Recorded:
10.53
